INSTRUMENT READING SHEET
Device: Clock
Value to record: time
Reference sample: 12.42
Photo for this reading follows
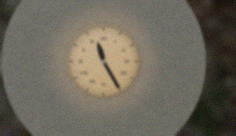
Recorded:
11.25
